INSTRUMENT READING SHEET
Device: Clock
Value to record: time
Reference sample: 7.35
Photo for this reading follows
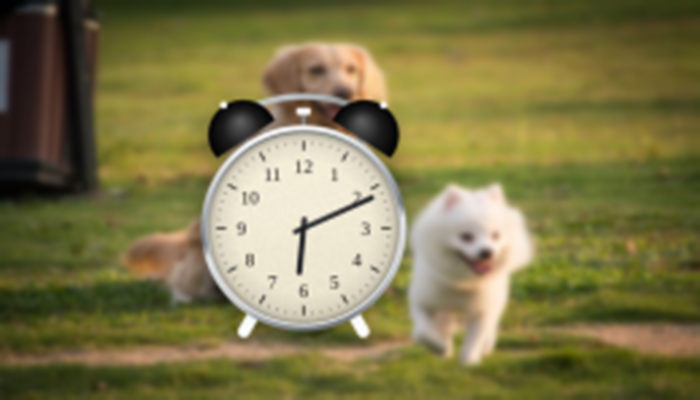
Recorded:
6.11
